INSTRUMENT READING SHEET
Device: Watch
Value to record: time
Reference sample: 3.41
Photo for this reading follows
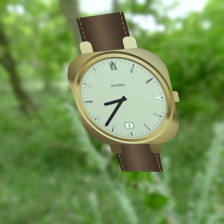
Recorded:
8.37
